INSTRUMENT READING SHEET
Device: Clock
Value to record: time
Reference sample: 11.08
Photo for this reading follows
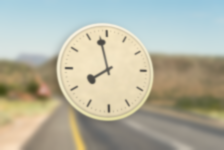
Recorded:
7.58
